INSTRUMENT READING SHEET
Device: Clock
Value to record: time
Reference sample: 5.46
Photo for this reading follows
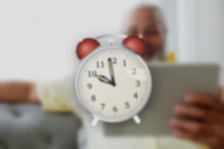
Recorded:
9.59
